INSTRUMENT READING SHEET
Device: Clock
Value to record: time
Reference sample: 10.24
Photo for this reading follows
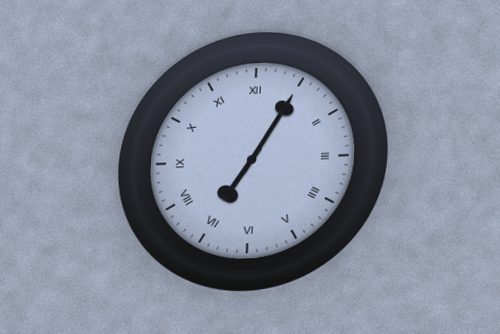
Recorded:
7.05
